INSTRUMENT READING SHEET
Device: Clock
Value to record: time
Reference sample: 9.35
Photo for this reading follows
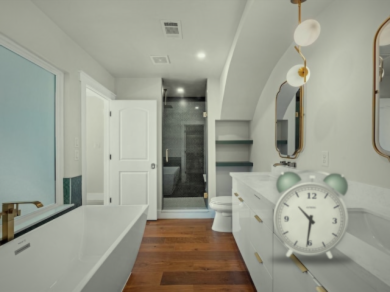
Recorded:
10.31
